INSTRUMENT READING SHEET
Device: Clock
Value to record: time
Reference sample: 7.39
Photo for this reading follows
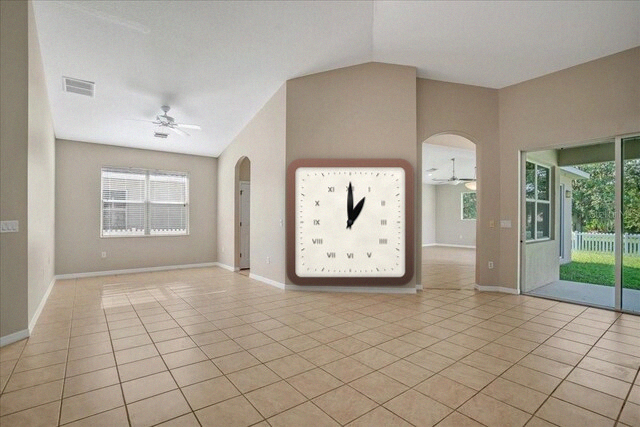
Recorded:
1.00
